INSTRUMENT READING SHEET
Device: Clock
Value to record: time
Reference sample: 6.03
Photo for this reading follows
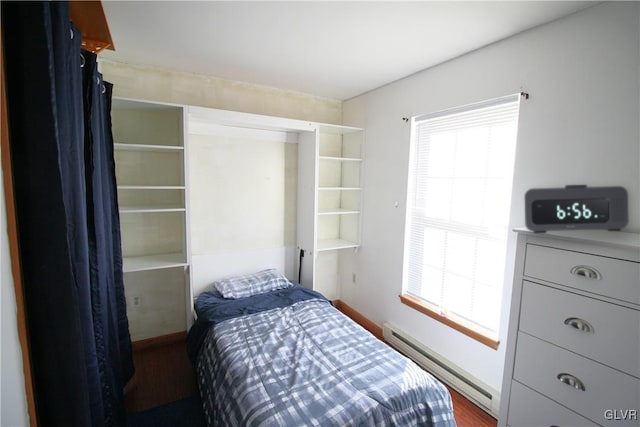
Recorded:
6.56
